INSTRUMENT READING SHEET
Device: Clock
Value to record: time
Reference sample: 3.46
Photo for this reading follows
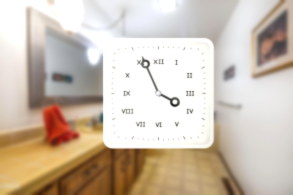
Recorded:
3.56
